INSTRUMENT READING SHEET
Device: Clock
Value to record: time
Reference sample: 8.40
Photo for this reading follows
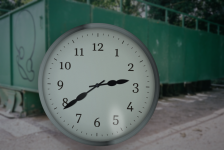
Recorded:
2.39
